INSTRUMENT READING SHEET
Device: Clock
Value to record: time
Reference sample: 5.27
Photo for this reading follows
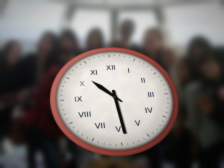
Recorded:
10.29
